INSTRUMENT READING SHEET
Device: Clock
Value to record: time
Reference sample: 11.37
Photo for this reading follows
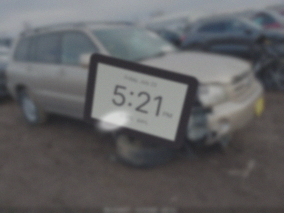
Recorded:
5.21
